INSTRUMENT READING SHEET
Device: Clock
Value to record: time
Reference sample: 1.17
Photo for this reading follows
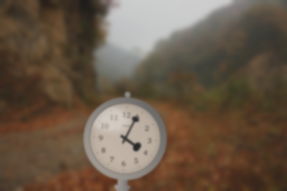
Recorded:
4.04
